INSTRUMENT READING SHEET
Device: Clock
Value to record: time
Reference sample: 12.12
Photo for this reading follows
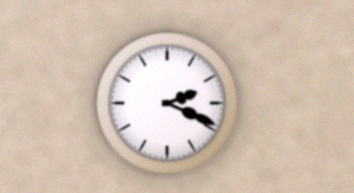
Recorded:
2.19
